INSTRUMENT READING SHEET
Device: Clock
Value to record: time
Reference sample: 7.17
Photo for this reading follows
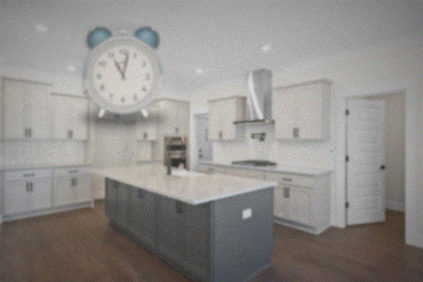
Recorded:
11.02
